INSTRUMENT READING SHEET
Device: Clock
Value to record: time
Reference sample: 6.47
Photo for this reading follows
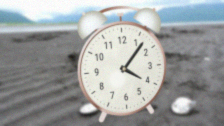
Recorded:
4.07
